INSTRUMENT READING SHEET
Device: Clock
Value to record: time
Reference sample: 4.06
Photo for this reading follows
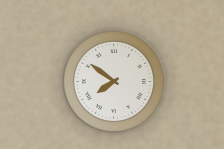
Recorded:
7.51
